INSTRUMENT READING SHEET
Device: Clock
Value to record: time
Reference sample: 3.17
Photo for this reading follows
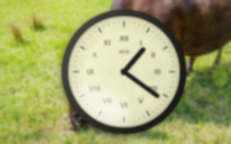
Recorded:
1.21
